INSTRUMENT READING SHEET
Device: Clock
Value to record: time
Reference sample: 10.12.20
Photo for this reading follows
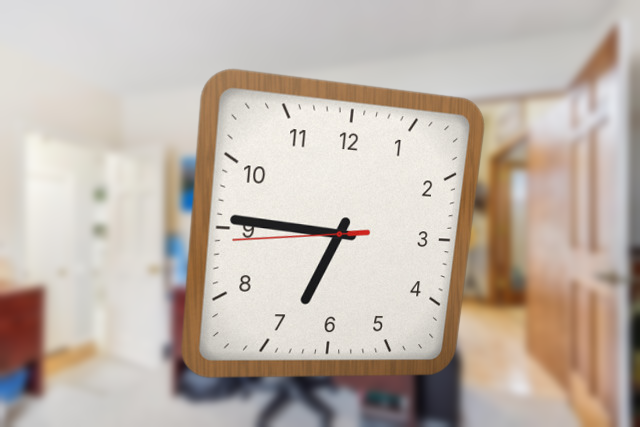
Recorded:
6.45.44
